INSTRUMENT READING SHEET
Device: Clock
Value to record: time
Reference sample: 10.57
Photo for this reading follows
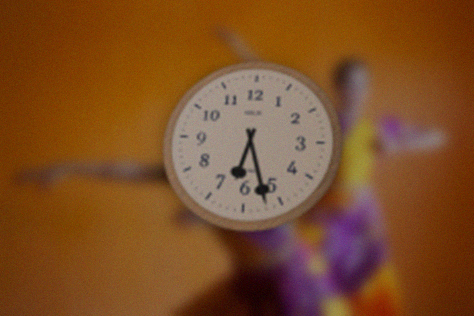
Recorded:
6.27
